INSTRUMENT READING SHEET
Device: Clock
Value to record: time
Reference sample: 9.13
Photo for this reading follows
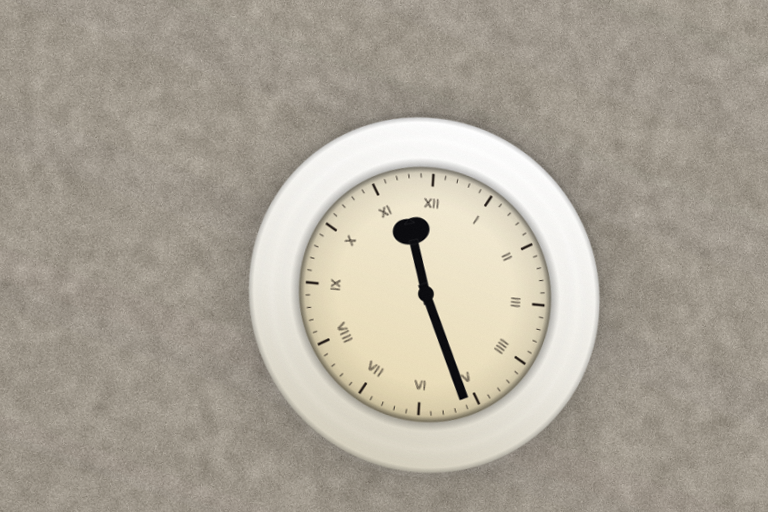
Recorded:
11.26
